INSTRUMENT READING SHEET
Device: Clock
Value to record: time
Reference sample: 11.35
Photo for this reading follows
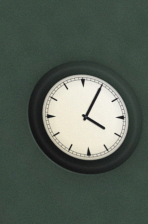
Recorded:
4.05
